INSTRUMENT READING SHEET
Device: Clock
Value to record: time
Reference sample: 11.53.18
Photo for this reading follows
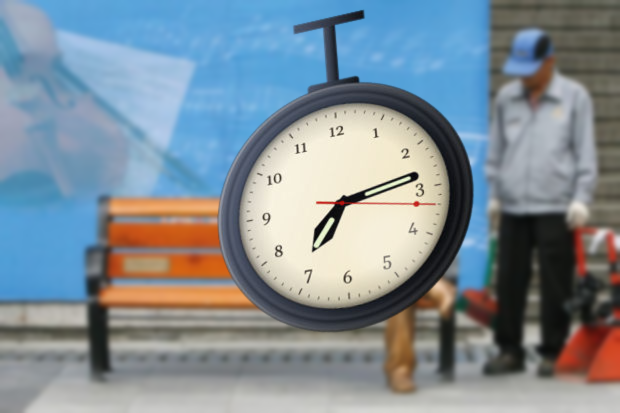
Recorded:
7.13.17
